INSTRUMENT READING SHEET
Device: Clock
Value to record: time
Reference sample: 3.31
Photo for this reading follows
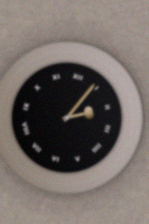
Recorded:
2.04
